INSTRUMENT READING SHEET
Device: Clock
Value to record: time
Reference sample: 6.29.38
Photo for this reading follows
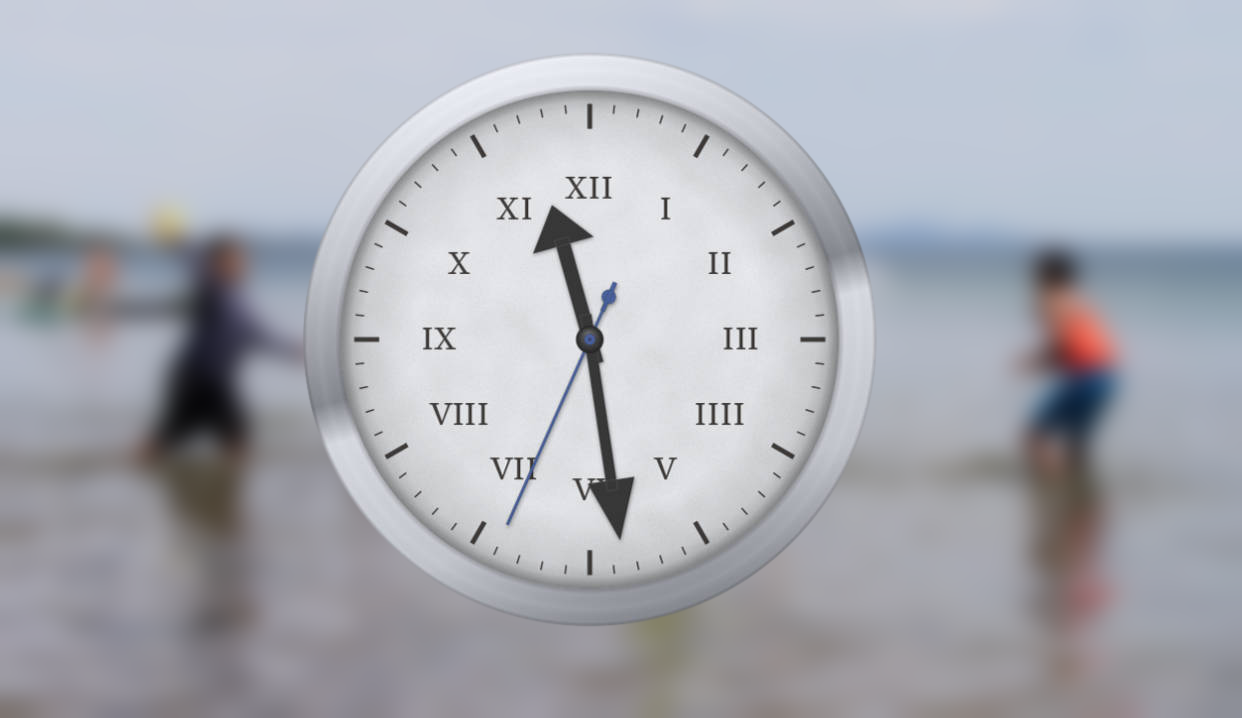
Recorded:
11.28.34
